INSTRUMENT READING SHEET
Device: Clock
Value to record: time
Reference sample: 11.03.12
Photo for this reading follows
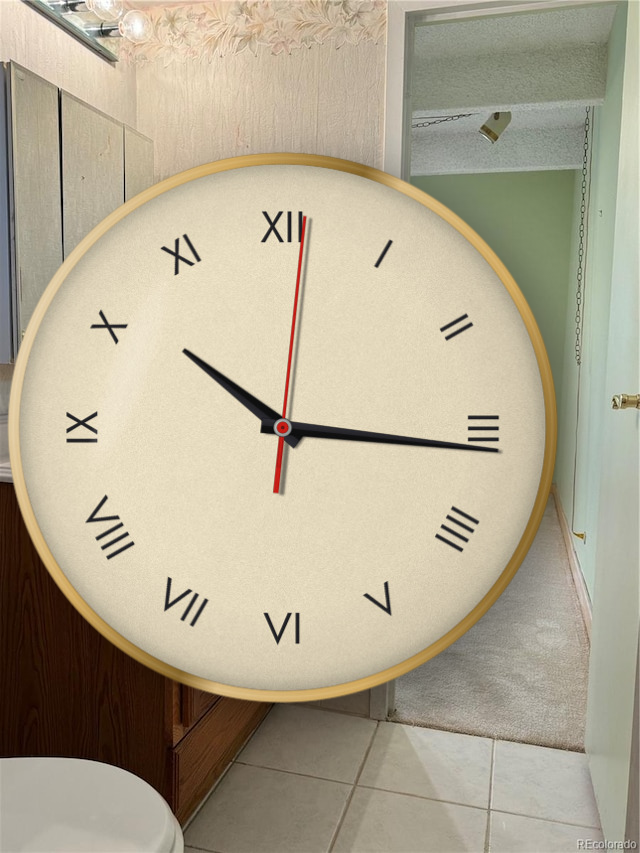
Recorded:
10.16.01
